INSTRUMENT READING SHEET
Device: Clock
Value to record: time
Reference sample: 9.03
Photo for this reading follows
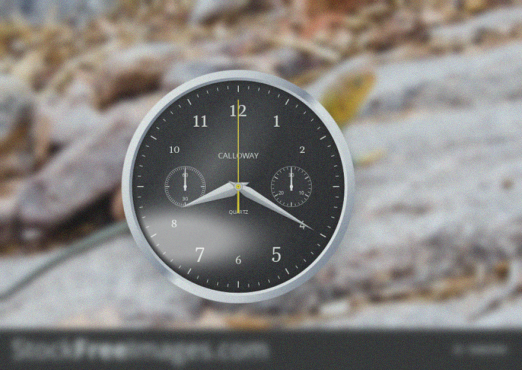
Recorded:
8.20
